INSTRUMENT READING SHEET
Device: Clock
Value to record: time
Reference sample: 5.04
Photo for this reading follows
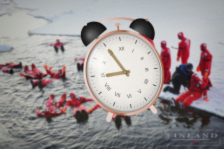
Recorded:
8.55
